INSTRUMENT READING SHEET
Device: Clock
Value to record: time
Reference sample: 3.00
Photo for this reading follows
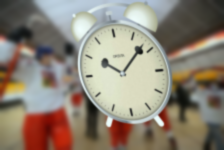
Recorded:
10.08
